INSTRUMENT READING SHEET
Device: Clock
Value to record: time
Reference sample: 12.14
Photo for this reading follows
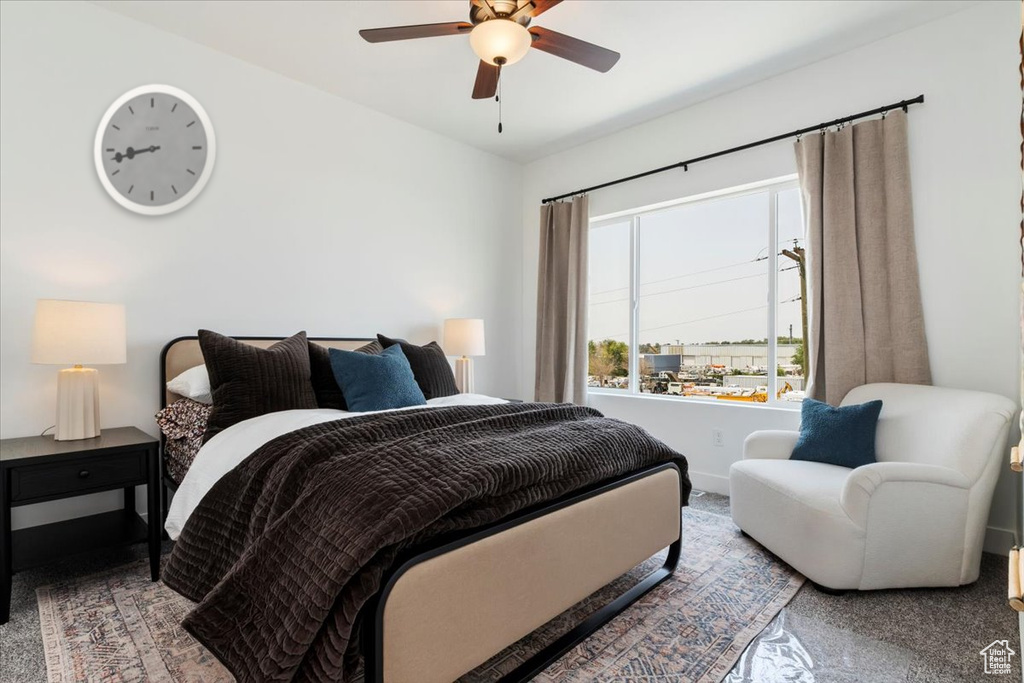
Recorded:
8.43
